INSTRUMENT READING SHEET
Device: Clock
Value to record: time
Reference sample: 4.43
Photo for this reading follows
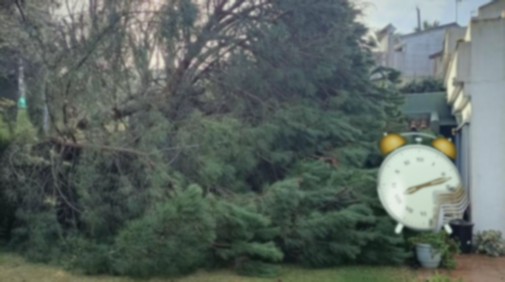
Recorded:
8.12
